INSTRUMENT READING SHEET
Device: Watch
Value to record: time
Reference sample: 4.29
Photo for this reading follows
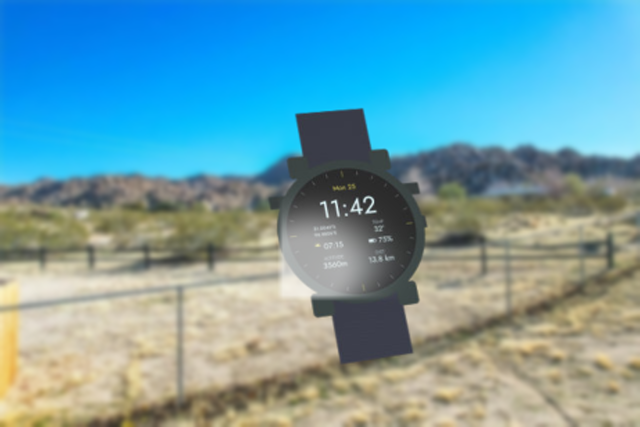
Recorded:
11.42
